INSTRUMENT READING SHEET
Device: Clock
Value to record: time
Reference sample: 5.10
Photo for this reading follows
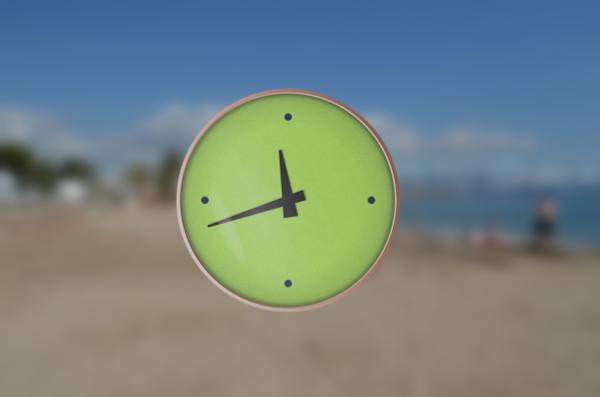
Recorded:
11.42
